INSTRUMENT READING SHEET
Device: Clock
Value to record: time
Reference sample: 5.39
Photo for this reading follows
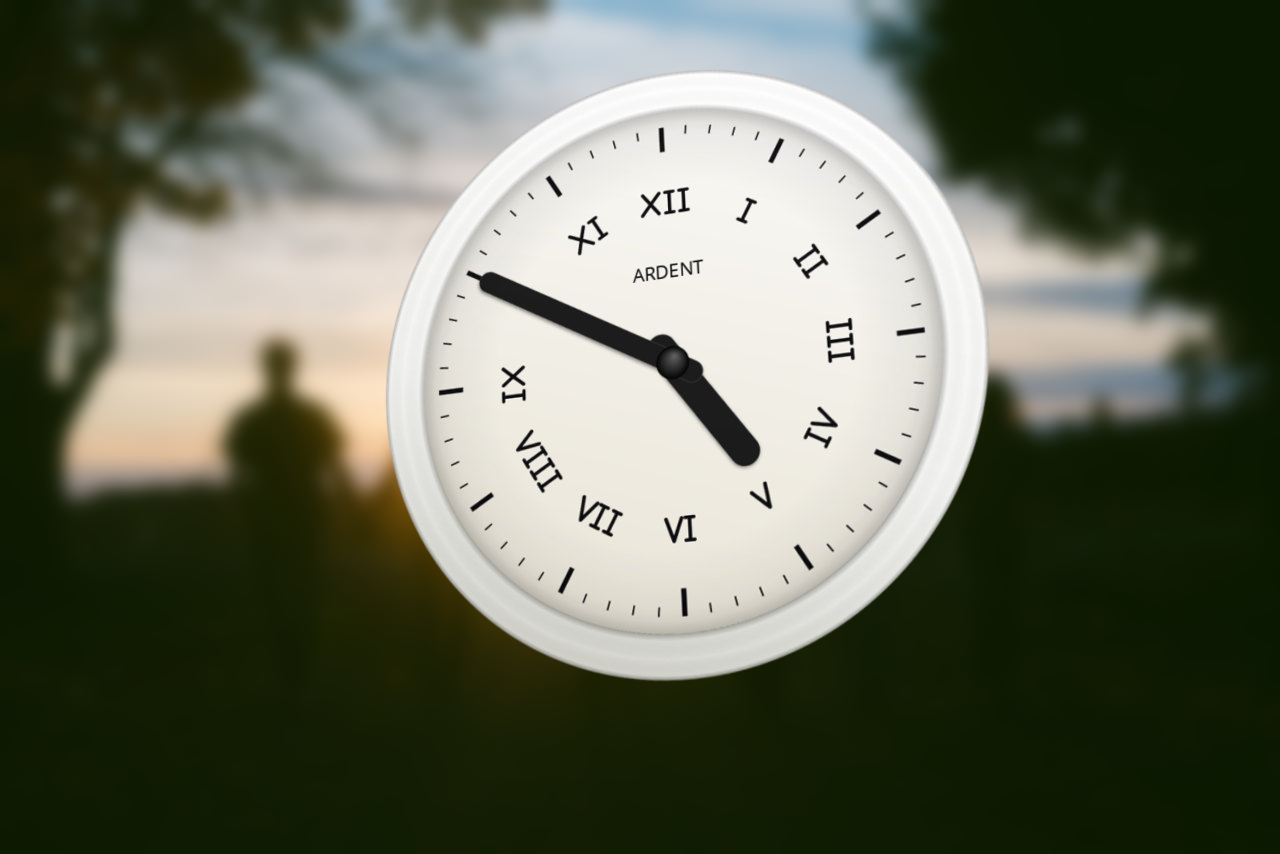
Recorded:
4.50
